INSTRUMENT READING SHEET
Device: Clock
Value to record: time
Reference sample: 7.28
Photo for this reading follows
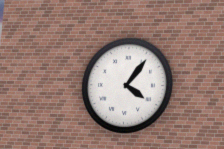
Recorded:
4.06
